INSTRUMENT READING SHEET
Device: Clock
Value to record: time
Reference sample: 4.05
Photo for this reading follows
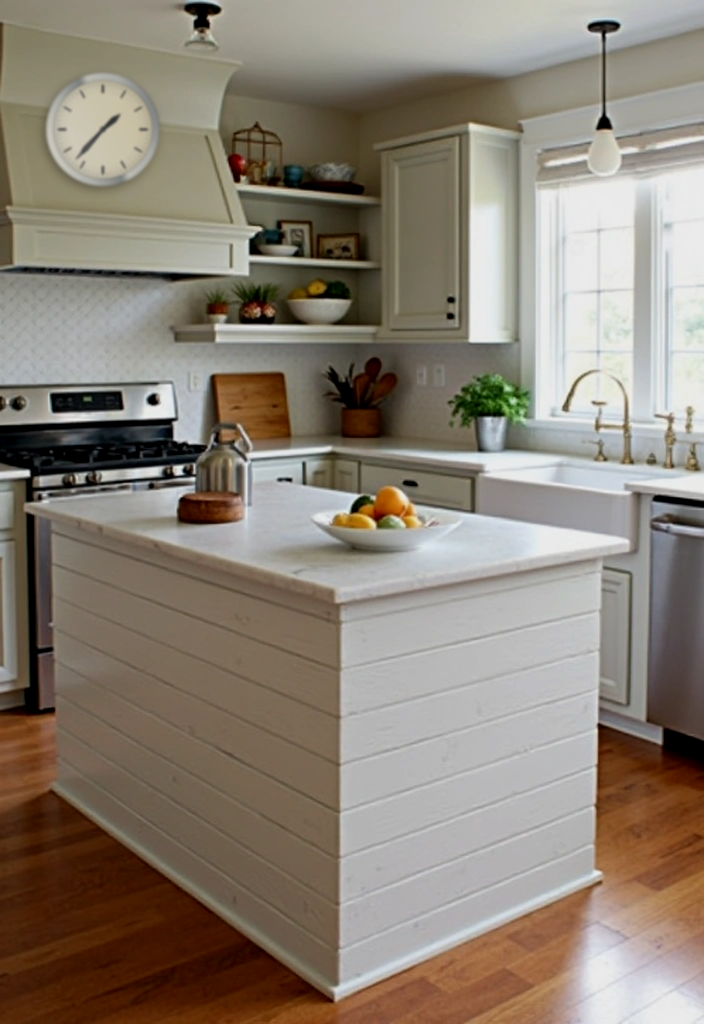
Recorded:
1.37
